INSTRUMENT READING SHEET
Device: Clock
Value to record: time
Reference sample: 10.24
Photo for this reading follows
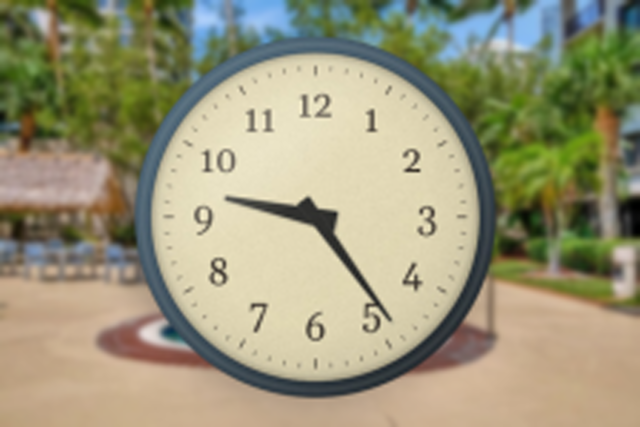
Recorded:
9.24
